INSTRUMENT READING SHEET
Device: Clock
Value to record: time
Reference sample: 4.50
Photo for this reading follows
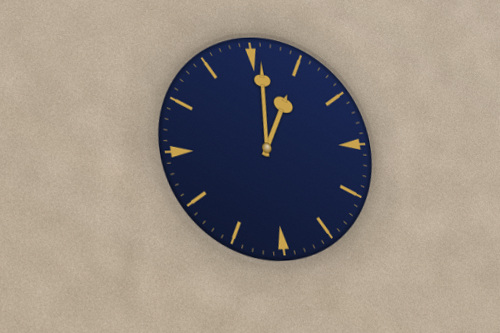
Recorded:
1.01
